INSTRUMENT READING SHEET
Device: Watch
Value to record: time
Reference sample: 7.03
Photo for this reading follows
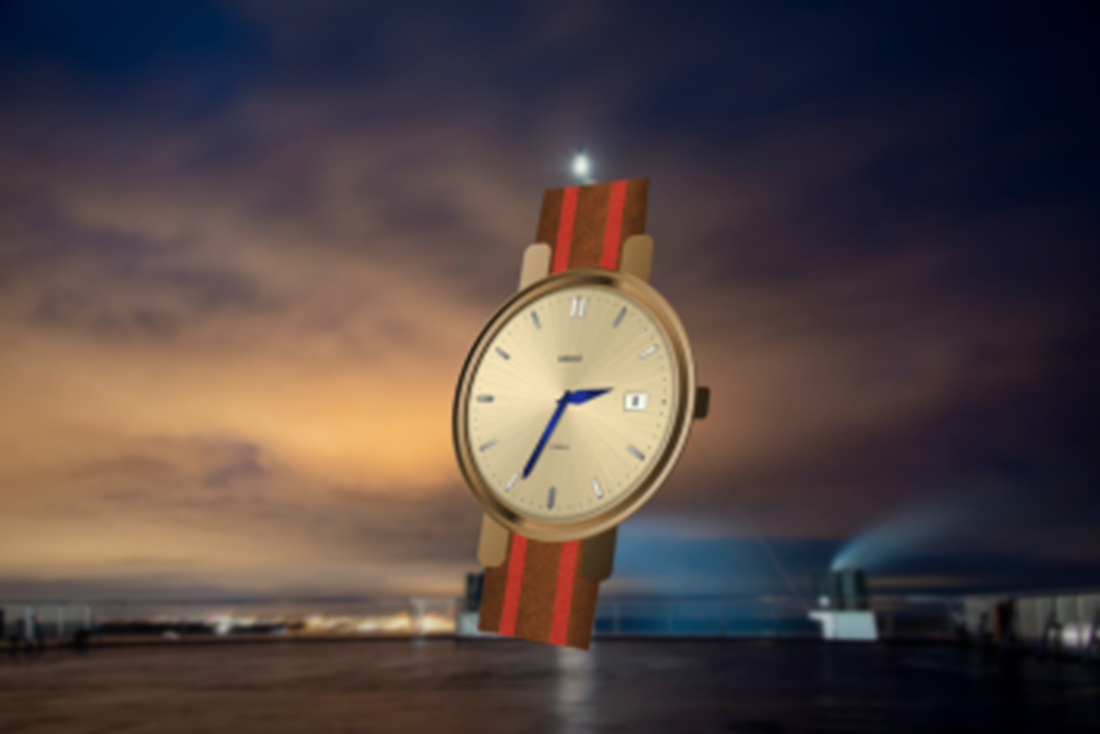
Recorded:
2.34
